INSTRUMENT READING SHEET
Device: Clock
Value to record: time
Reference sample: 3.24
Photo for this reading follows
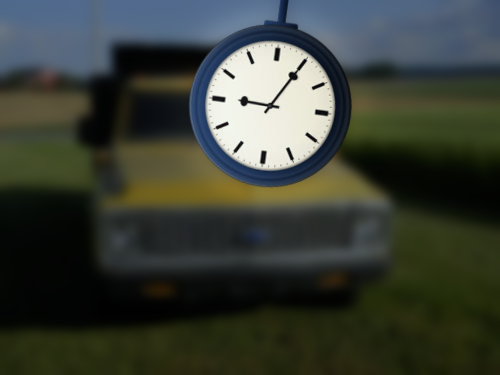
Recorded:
9.05
